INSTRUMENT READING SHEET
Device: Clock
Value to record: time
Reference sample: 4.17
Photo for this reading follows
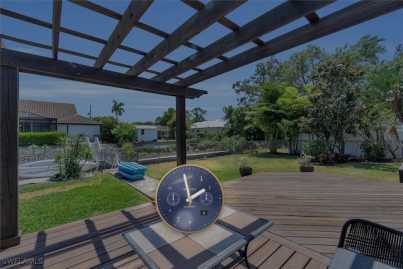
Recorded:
1.58
